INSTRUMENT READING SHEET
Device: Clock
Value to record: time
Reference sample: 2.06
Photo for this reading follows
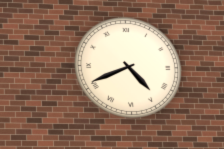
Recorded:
4.41
